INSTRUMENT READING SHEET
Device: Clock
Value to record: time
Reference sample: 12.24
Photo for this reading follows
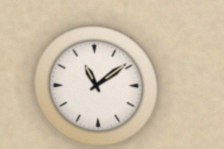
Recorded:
11.09
